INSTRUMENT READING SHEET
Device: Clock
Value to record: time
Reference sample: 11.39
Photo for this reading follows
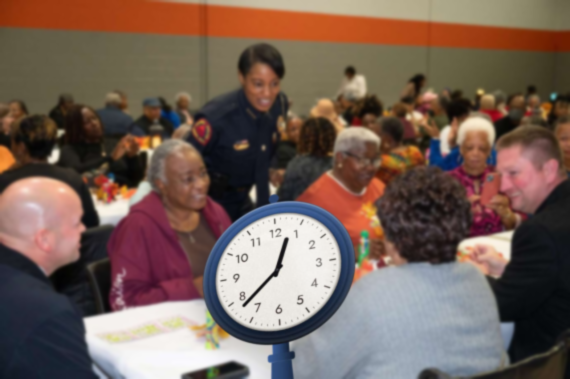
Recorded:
12.38
